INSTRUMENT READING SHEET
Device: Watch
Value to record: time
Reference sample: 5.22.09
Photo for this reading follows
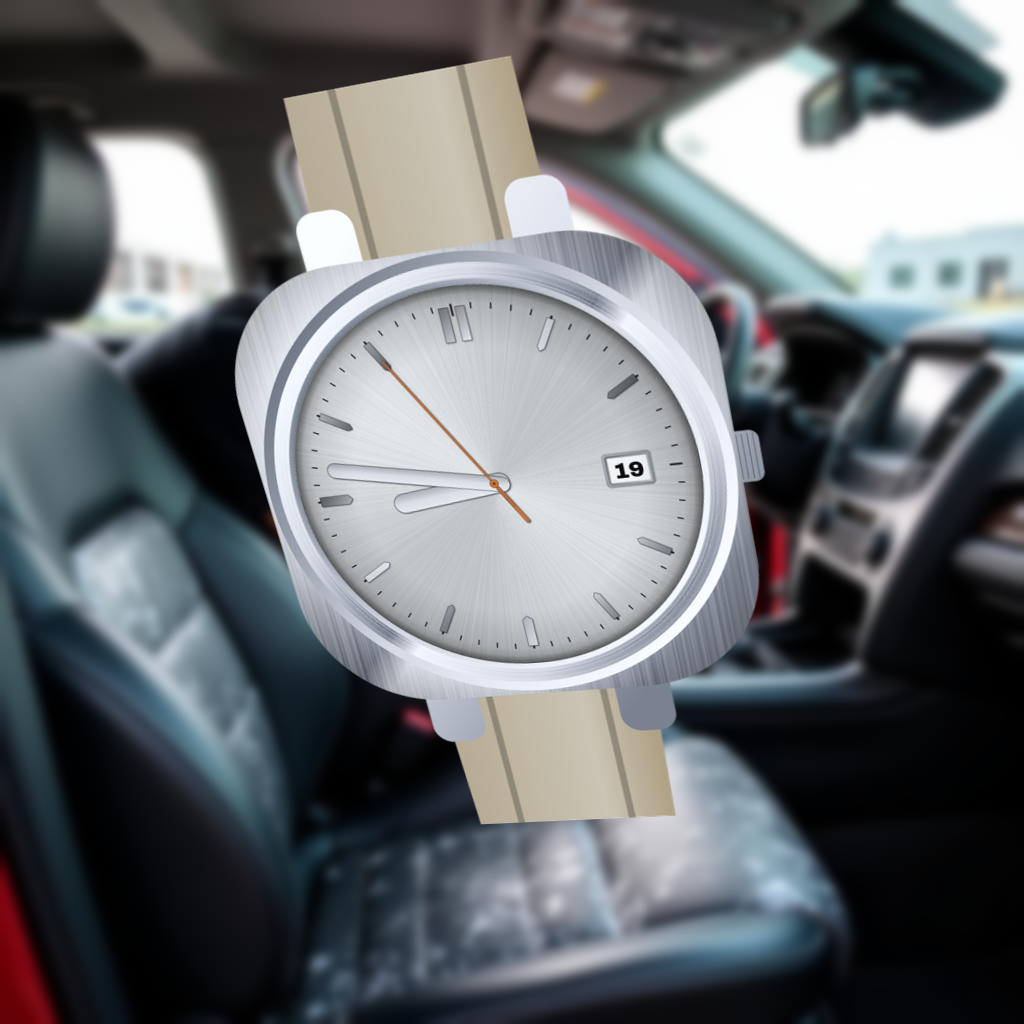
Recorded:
8.46.55
